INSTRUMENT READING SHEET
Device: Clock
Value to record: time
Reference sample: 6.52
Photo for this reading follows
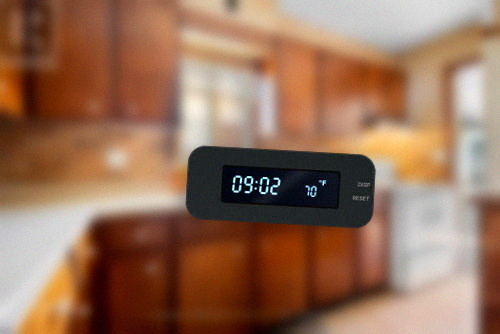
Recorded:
9.02
